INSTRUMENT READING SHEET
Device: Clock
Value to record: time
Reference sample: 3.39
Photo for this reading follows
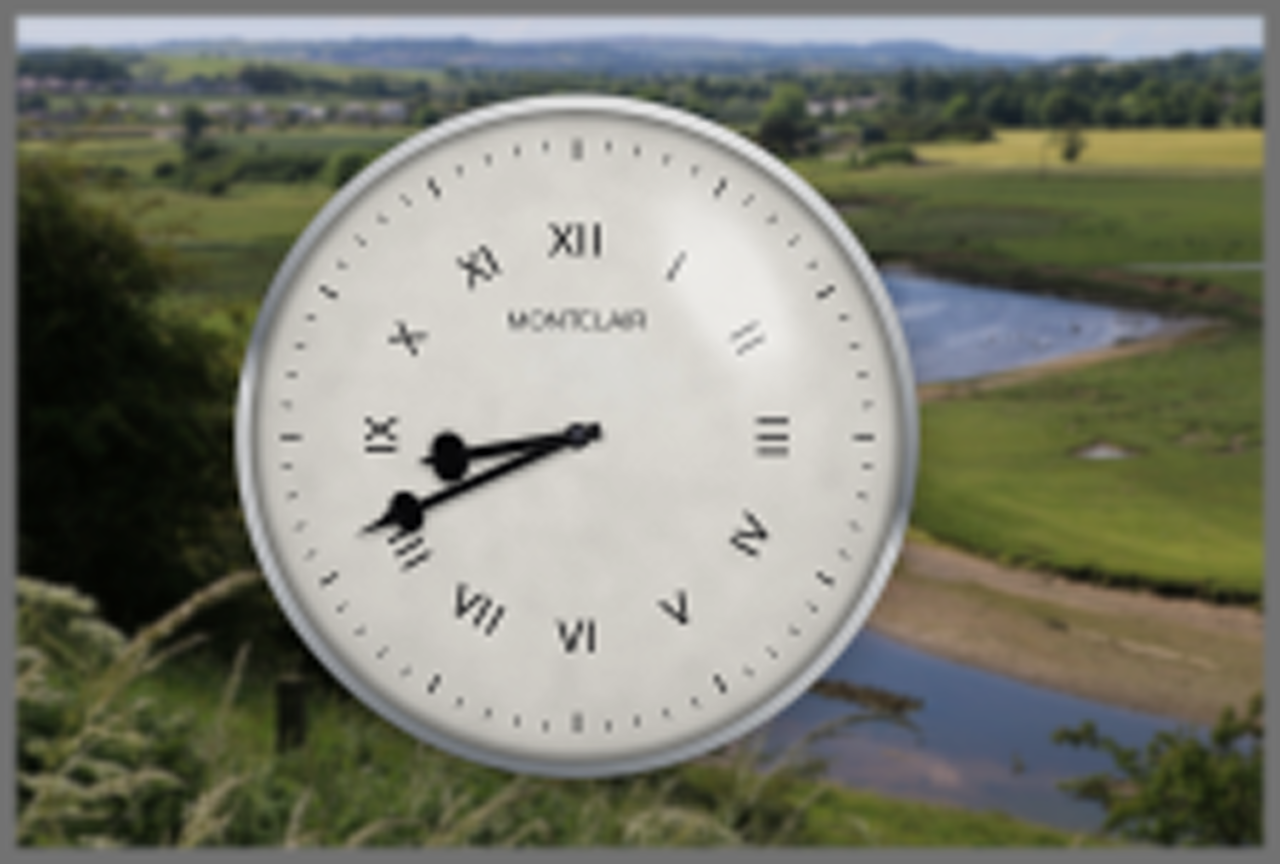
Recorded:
8.41
